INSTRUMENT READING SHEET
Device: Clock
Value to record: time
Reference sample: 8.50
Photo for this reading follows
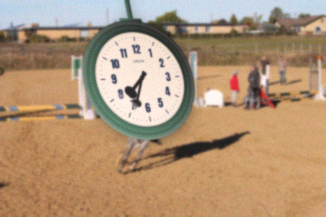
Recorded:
7.34
